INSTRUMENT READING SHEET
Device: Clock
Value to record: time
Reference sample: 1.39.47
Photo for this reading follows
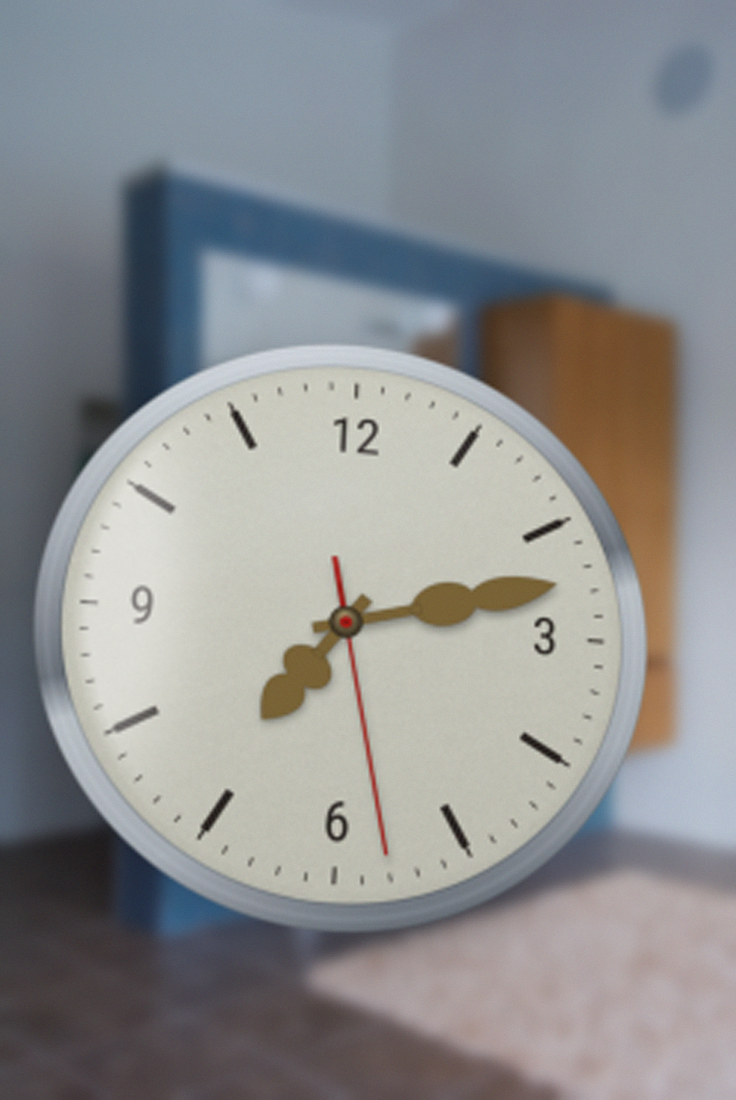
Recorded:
7.12.28
